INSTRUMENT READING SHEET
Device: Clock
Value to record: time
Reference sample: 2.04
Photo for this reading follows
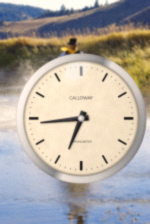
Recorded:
6.44
